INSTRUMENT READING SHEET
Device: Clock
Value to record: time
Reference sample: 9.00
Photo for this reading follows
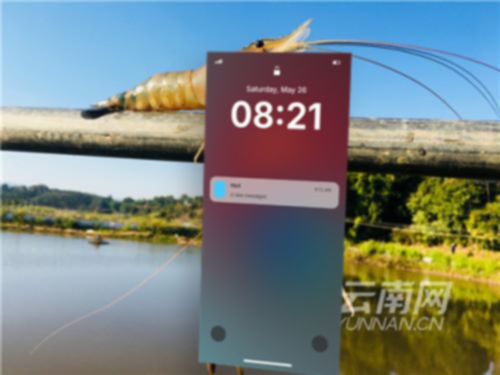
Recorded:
8.21
